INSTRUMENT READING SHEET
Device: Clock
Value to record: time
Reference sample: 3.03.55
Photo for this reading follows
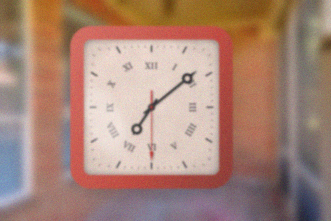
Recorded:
7.08.30
